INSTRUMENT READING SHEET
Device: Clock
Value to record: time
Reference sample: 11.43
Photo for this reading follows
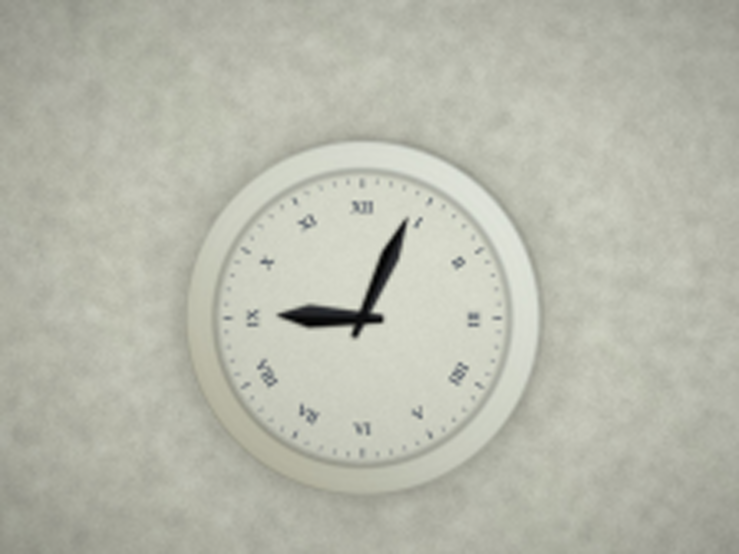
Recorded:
9.04
